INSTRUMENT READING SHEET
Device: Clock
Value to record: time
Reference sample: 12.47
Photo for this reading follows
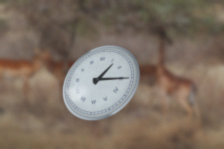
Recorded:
1.15
